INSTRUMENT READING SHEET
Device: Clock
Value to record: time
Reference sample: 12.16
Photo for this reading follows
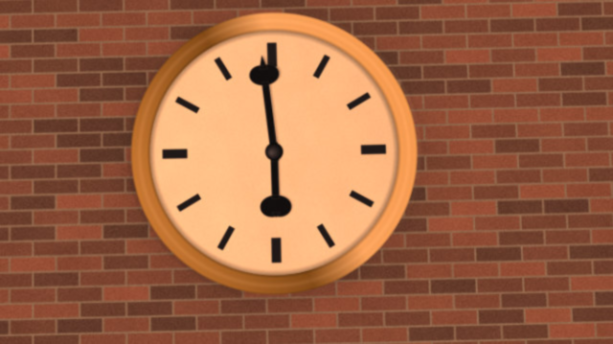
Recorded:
5.59
